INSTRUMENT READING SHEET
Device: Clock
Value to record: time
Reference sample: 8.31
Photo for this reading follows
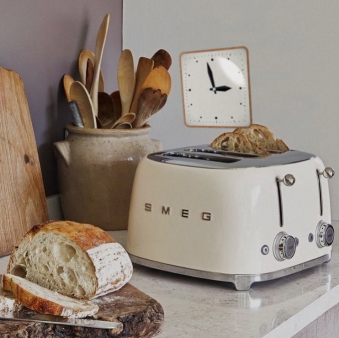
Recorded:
2.58
